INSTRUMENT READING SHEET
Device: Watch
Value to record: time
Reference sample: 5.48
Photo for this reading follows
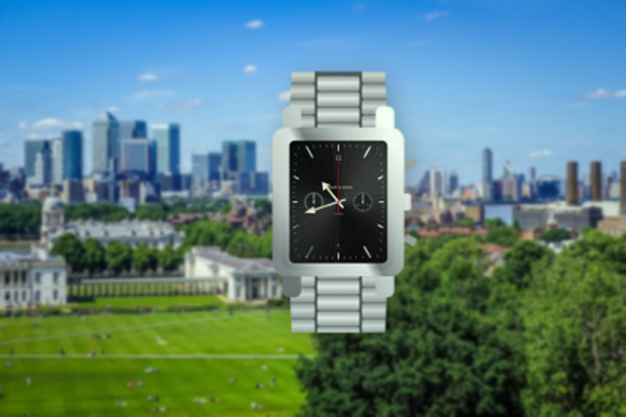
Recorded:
10.42
